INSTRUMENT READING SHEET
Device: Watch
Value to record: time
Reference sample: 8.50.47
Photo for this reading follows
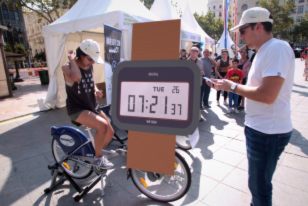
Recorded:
7.21.37
